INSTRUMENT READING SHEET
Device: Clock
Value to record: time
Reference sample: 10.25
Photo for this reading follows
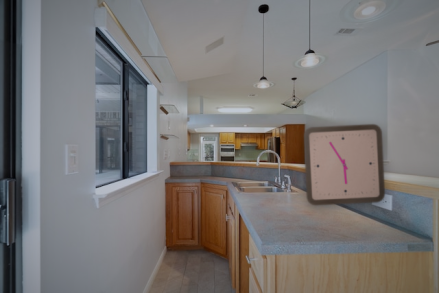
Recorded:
5.55
